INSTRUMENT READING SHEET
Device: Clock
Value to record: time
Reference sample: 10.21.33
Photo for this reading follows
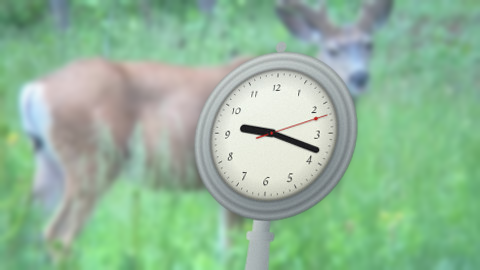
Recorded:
9.18.12
